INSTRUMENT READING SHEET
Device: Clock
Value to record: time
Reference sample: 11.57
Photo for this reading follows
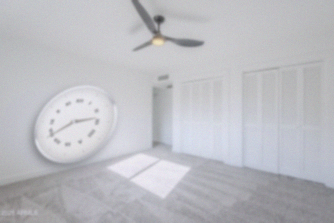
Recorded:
2.39
